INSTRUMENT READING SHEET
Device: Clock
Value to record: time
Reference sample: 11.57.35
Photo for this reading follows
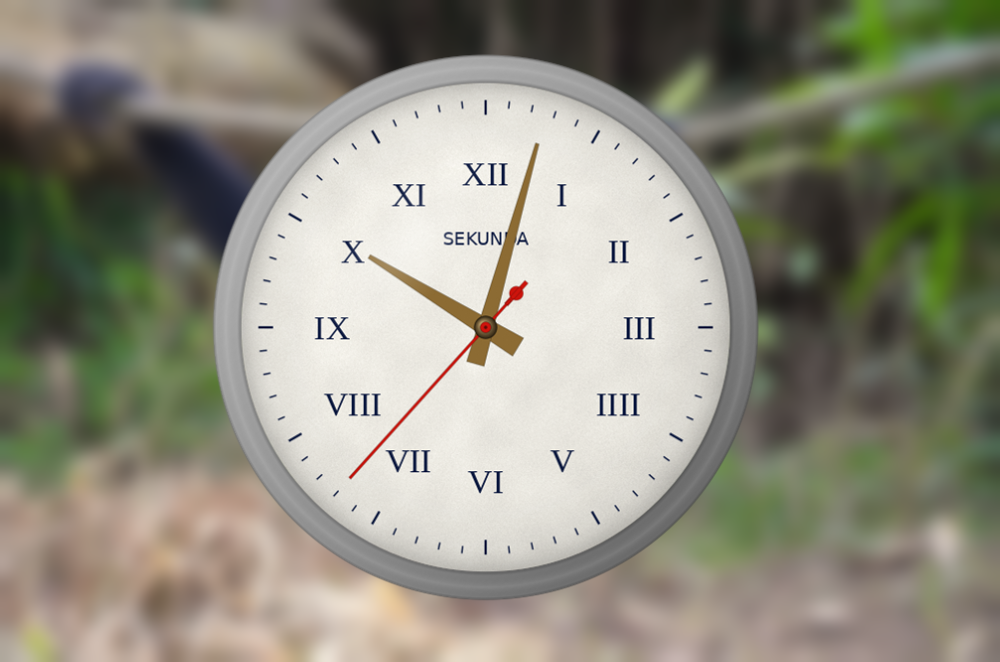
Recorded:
10.02.37
